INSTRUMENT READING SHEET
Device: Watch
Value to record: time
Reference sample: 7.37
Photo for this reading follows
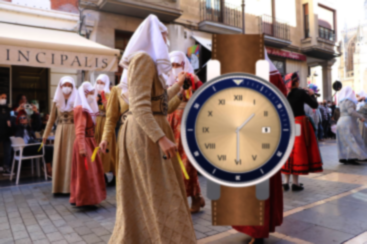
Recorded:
1.30
